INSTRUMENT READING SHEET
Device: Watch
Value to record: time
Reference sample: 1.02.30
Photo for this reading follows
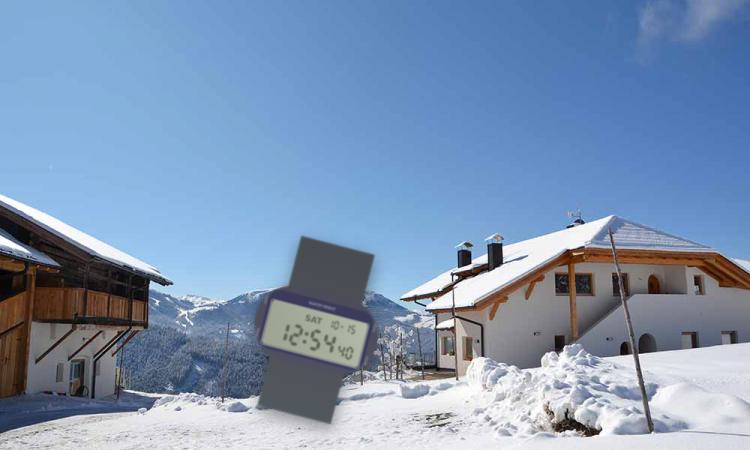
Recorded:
12.54.40
